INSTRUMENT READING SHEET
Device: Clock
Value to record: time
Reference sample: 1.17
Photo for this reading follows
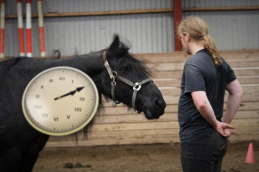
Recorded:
2.10
